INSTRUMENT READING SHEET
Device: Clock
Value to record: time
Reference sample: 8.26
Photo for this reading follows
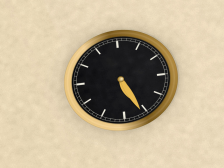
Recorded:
5.26
